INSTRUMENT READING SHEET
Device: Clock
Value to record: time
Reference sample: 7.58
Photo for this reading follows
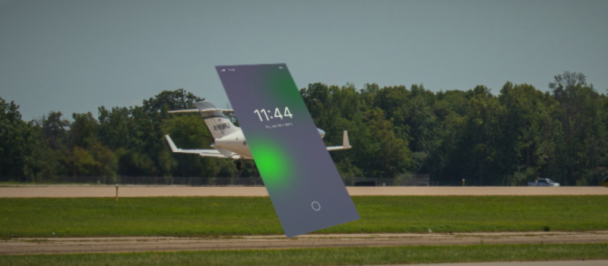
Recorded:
11.44
